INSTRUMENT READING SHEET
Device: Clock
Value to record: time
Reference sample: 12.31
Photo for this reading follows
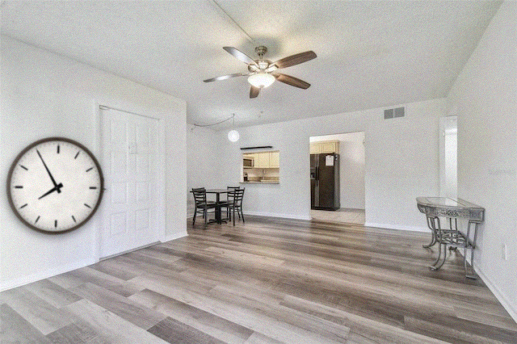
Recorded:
7.55
